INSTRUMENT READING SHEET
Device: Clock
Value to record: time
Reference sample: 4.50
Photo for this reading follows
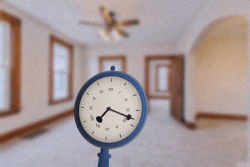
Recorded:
7.18
